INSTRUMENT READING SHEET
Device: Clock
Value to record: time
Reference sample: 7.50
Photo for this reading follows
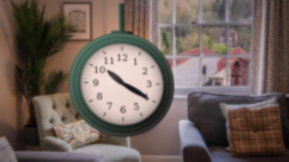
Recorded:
10.20
